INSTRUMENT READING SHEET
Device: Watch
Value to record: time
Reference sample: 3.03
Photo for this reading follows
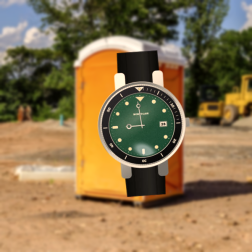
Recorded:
8.59
